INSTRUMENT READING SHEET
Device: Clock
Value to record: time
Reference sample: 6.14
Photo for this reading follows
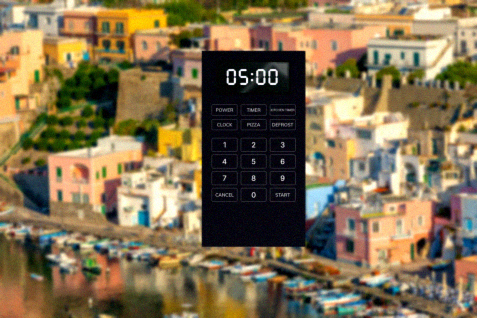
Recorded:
5.00
